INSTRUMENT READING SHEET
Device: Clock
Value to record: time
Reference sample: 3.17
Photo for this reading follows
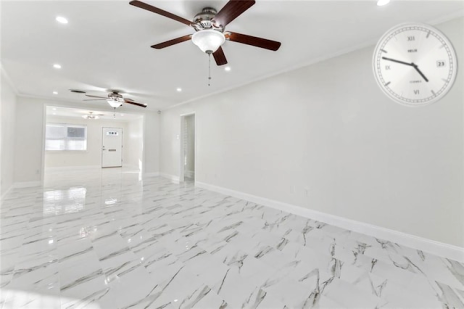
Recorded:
4.48
